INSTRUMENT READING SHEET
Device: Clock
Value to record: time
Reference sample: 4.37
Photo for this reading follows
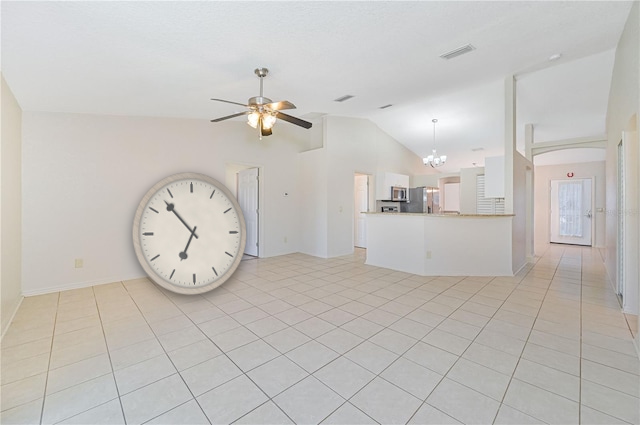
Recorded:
6.53
